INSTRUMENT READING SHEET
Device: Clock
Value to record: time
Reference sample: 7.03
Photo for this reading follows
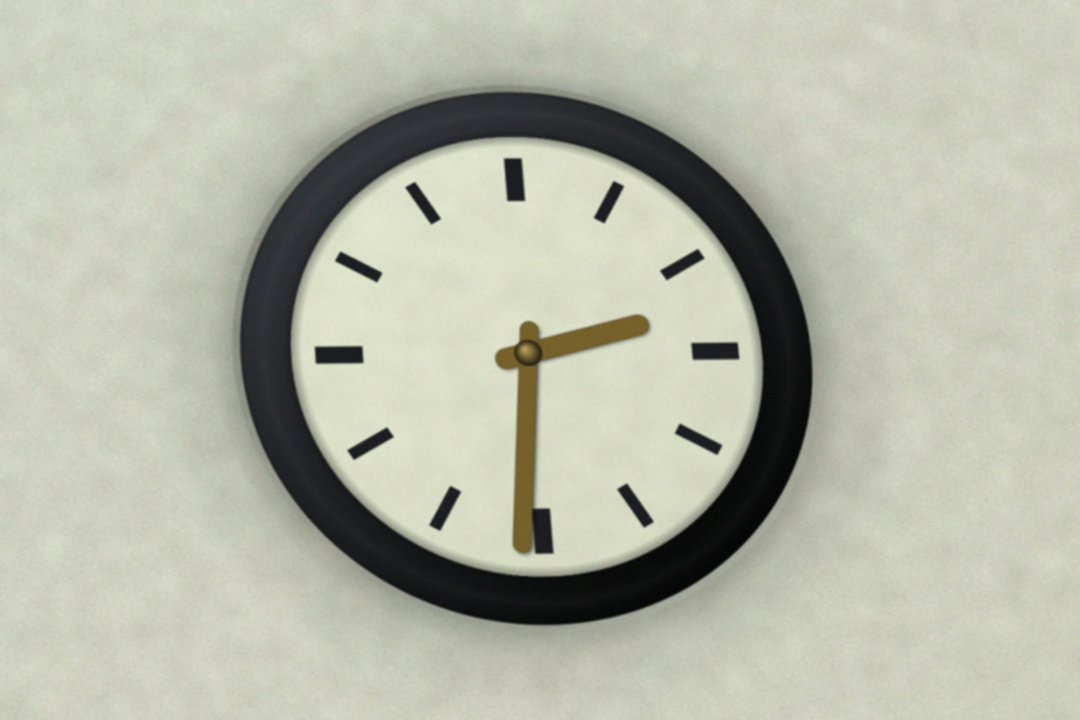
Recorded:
2.31
